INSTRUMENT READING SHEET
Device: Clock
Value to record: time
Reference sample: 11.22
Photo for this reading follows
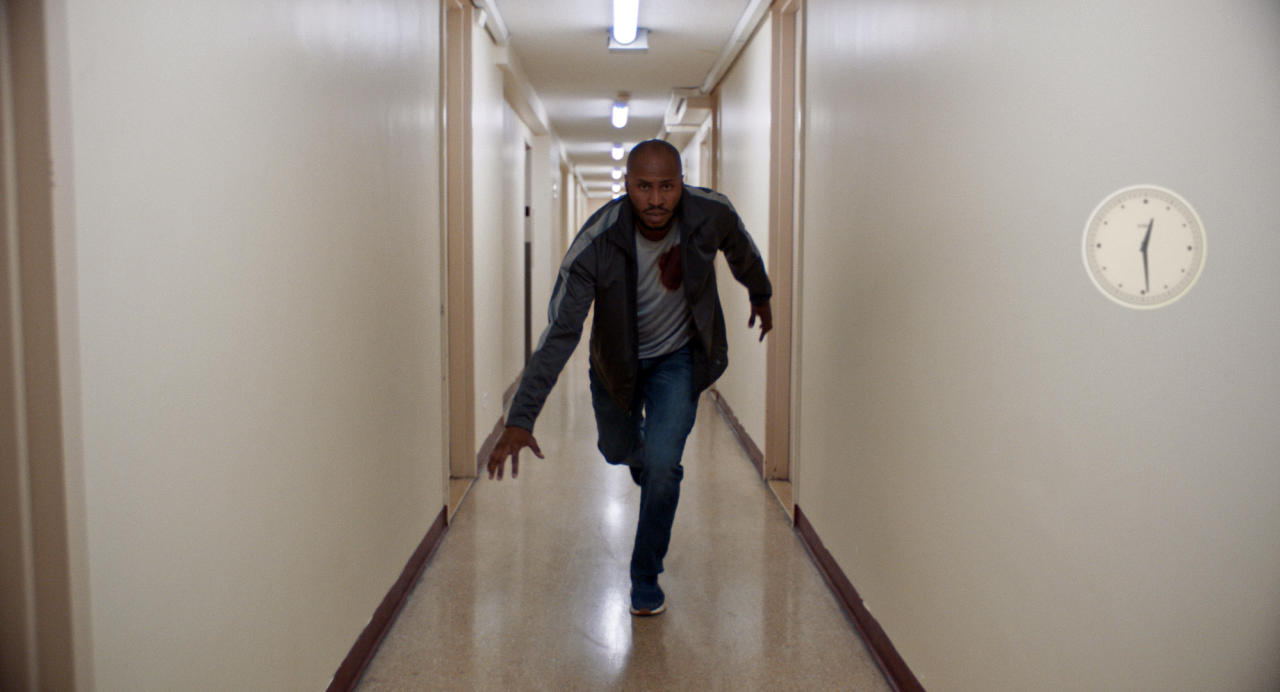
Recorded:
12.29
